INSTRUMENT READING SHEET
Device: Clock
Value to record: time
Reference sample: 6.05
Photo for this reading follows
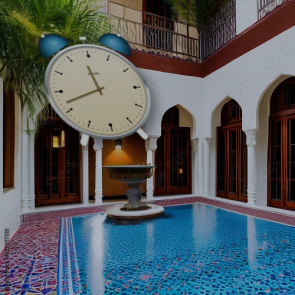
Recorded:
11.42
